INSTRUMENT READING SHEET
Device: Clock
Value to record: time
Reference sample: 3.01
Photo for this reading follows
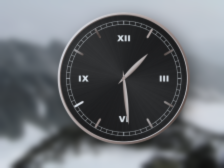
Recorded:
1.29
